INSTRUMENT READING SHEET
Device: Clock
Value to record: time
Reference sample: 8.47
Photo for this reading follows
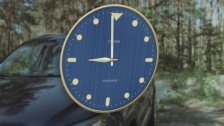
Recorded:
8.59
